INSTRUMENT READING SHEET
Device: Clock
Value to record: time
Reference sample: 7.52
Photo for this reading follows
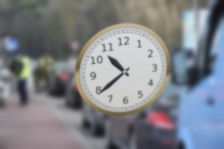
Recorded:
10.39
